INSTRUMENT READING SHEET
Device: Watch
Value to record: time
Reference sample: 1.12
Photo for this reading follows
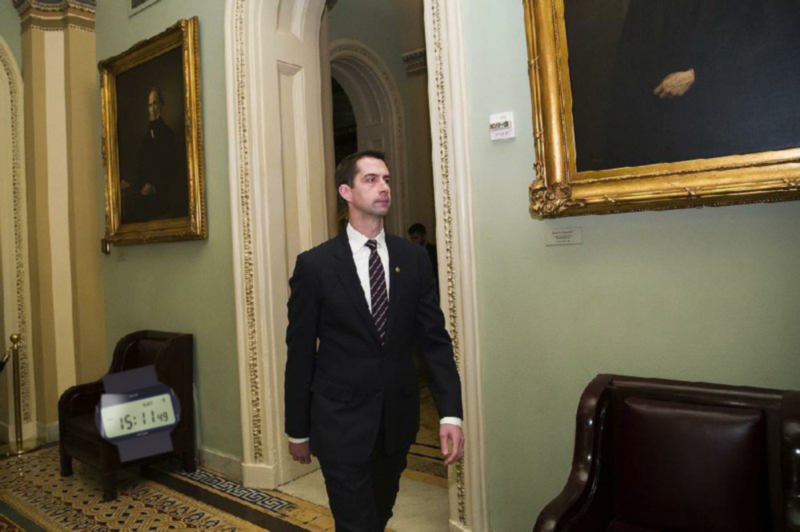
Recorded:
15.11
